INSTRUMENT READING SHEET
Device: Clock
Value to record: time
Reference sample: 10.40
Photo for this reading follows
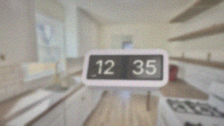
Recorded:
12.35
